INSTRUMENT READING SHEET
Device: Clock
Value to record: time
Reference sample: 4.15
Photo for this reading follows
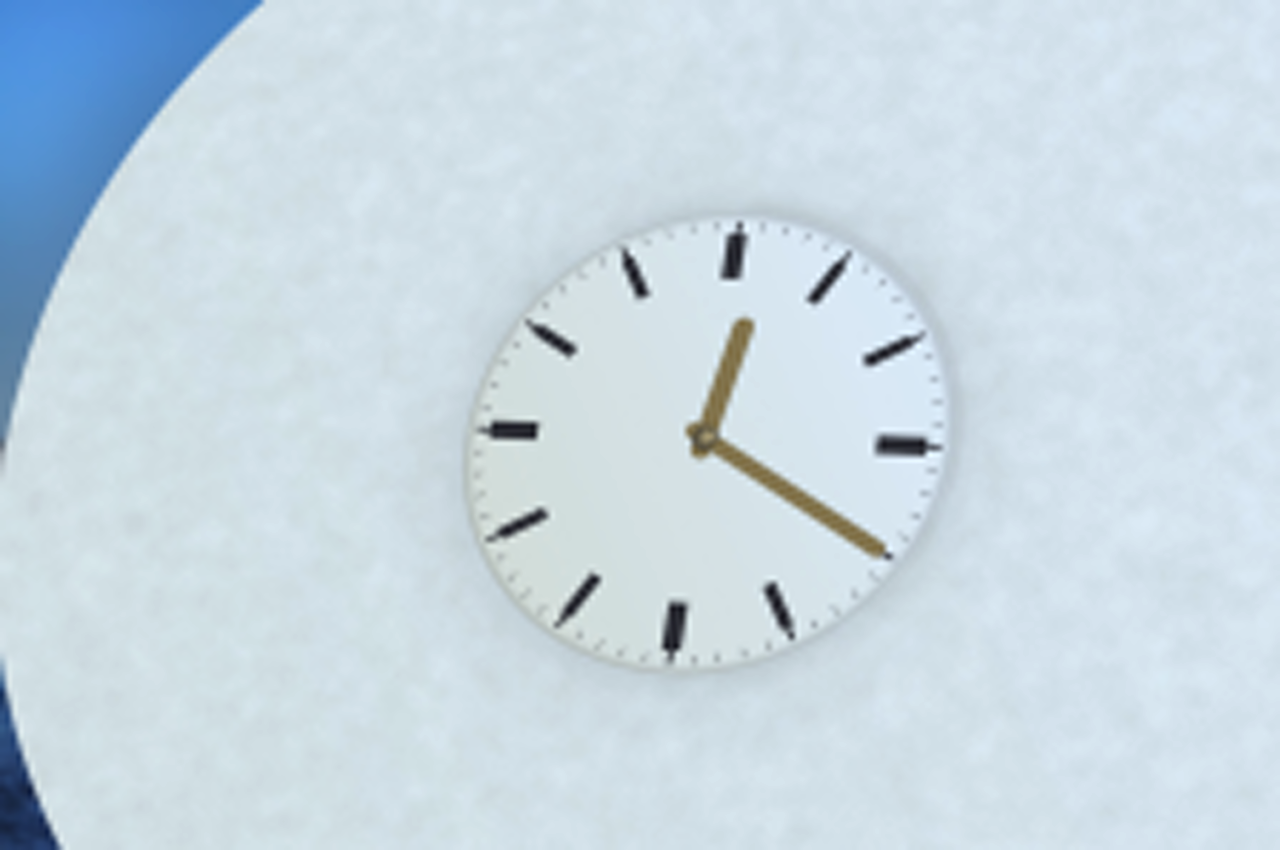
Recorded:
12.20
